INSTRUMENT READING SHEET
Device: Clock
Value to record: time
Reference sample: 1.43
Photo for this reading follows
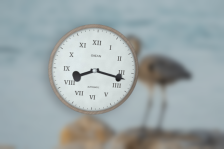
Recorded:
8.17
